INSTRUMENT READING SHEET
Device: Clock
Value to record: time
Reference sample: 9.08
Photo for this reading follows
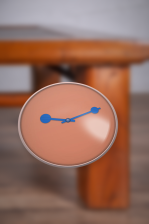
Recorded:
9.11
